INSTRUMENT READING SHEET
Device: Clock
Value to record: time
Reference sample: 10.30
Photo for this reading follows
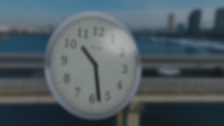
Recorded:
10.28
